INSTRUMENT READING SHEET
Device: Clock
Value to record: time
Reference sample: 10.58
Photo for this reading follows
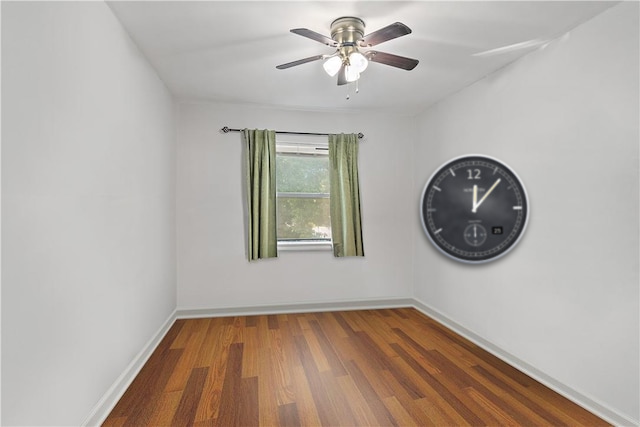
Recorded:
12.07
